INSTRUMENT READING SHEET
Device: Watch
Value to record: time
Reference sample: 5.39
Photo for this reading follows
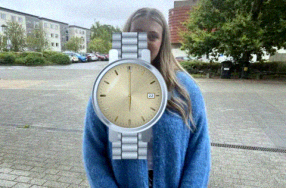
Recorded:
6.00
